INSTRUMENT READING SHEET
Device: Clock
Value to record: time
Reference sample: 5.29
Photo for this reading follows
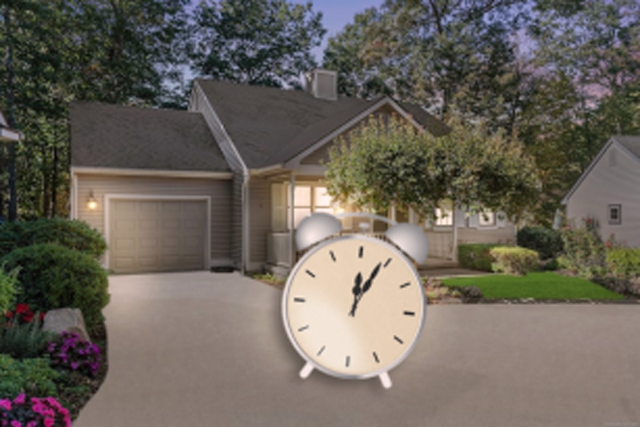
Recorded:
12.04
